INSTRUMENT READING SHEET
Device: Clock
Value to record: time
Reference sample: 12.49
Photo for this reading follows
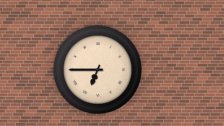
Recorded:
6.45
